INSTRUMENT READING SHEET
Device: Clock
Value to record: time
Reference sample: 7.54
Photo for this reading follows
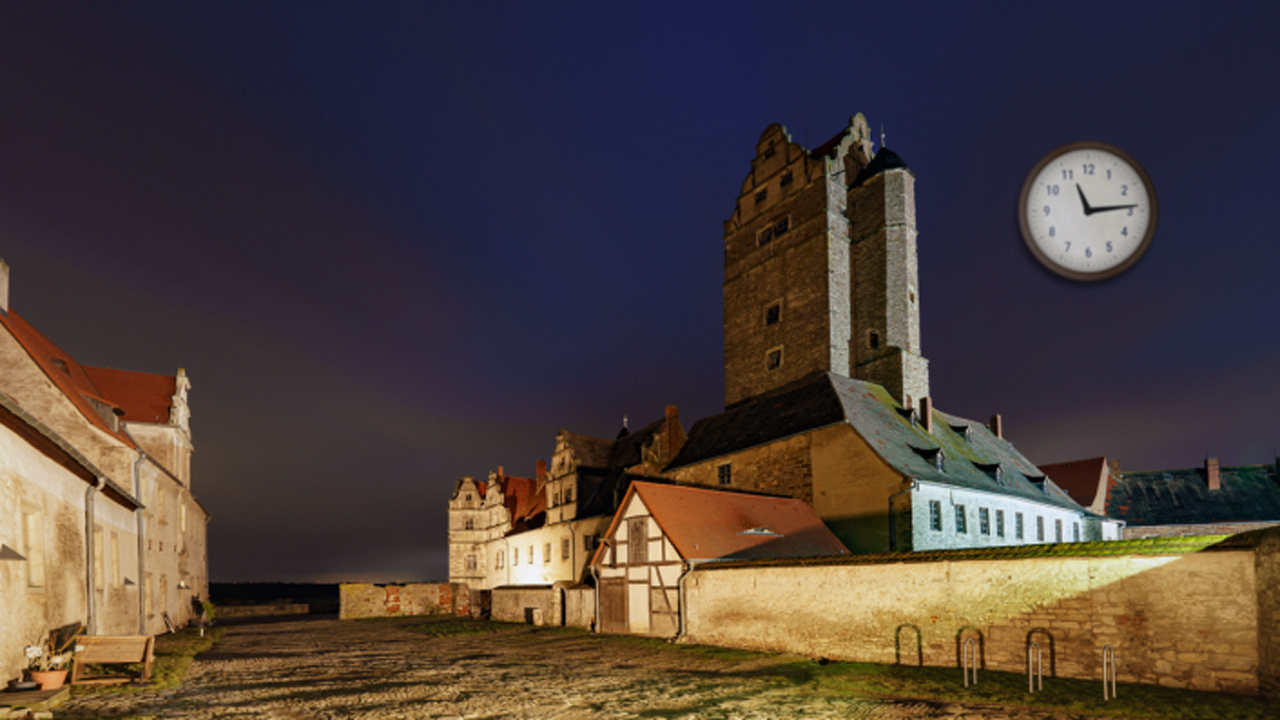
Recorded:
11.14
